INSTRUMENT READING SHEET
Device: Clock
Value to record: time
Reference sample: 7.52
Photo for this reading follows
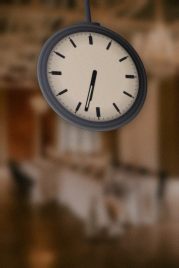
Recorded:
6.33
